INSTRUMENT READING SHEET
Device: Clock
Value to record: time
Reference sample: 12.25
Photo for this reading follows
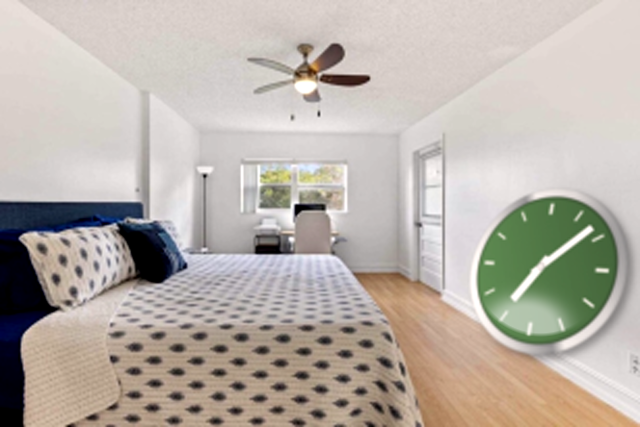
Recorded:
7.08
